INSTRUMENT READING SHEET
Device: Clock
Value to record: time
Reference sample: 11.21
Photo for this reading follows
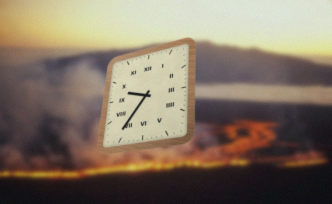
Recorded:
9.36
